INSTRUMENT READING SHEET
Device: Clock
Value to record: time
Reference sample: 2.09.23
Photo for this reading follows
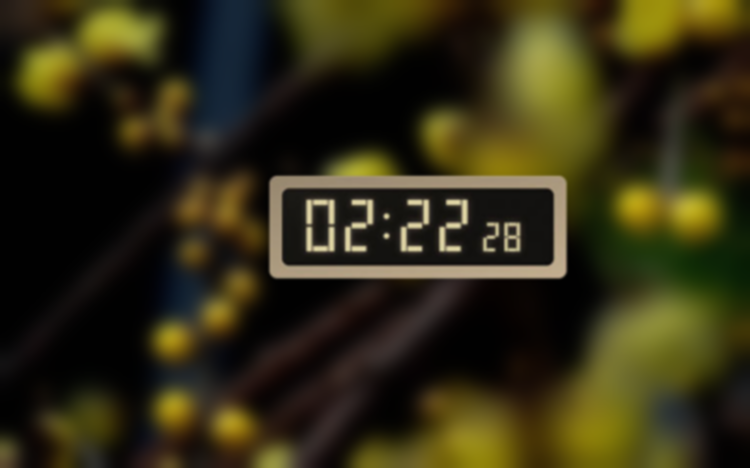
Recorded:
2.22.28
